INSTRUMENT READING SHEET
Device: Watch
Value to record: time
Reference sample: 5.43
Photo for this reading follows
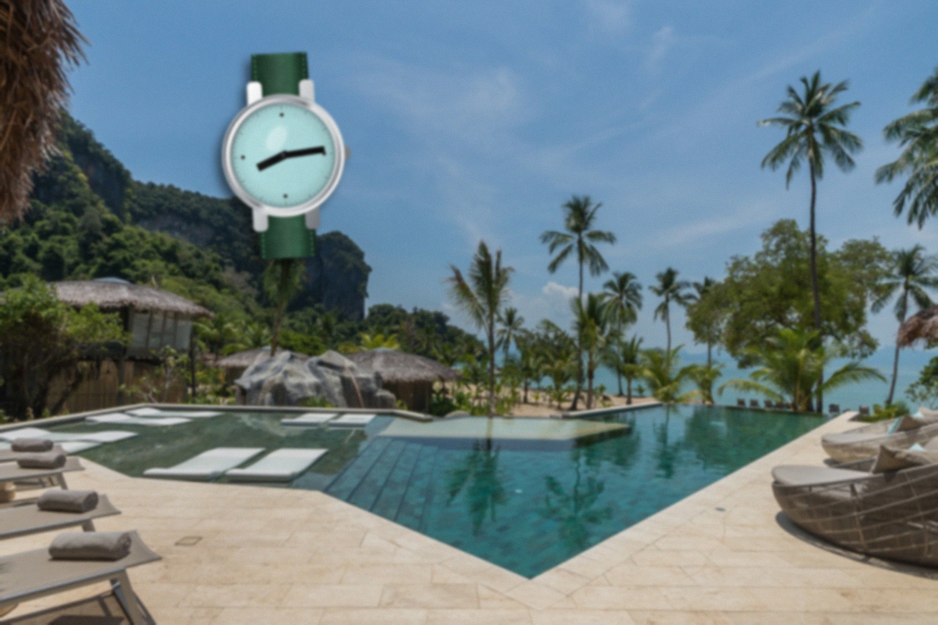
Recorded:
8.14
